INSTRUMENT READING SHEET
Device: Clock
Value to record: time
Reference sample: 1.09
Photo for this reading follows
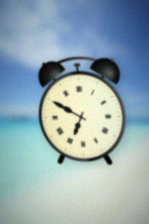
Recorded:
6.50
